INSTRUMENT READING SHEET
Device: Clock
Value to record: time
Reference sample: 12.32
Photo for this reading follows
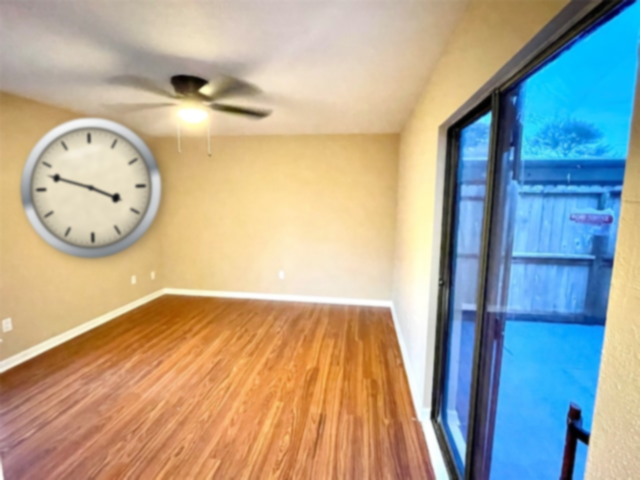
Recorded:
3.48
